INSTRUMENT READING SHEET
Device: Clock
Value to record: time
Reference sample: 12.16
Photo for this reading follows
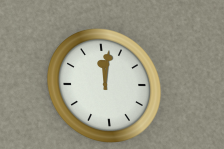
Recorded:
12.02
